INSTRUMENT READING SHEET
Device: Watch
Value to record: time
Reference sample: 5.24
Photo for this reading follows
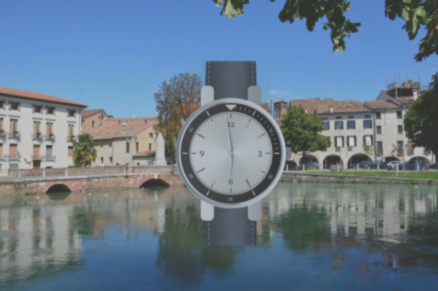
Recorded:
5.59
